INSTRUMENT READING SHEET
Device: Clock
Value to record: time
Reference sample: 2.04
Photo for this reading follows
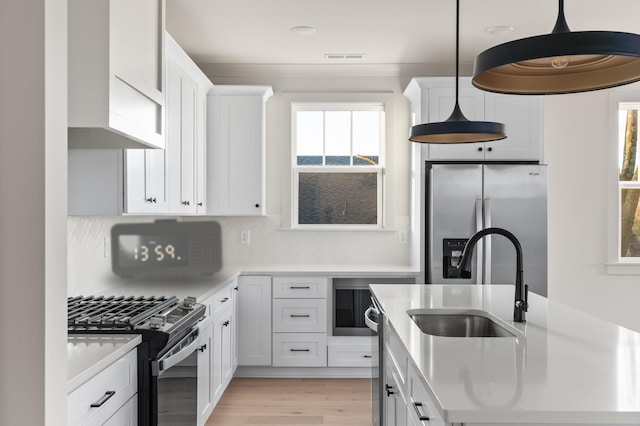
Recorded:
13.59
